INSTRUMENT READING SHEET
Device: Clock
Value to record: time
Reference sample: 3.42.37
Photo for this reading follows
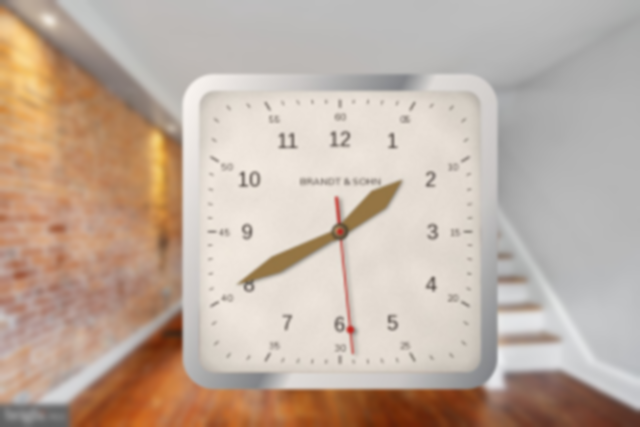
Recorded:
1.40.29
